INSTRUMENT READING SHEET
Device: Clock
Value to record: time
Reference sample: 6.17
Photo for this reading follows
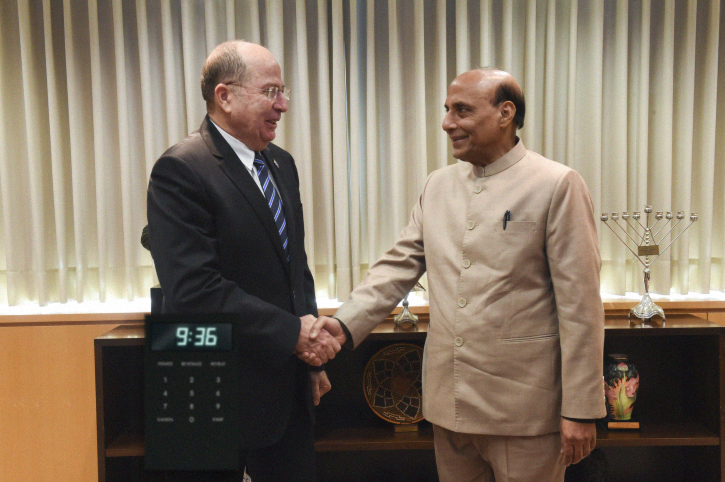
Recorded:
9.36
